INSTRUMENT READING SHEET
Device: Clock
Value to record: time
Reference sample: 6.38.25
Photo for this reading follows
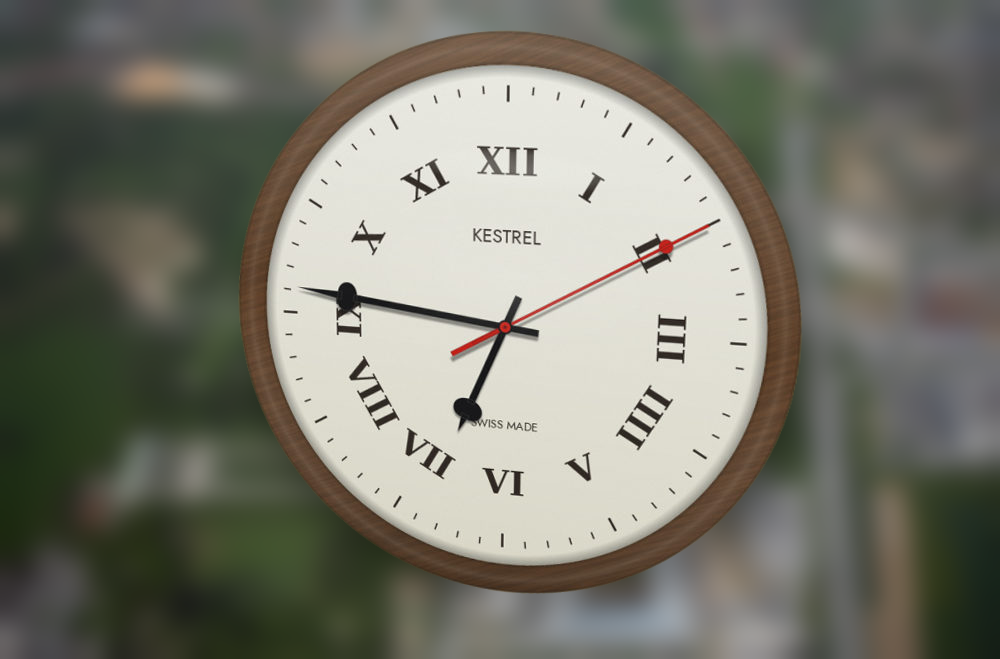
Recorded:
6.46.10
